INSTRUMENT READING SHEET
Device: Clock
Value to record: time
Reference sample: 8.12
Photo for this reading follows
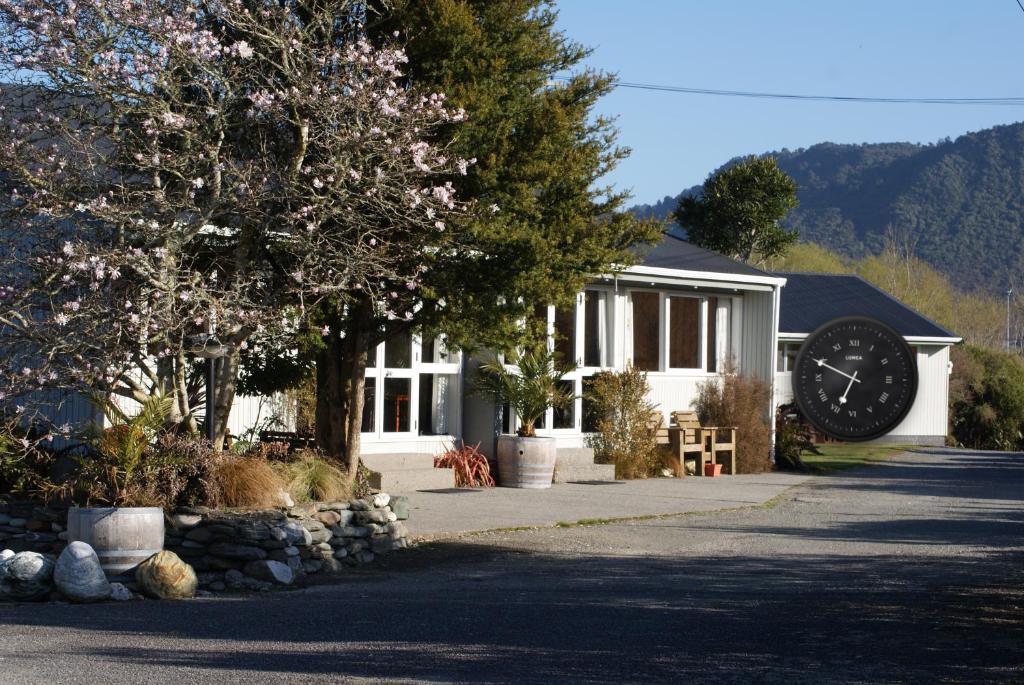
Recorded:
6.49
